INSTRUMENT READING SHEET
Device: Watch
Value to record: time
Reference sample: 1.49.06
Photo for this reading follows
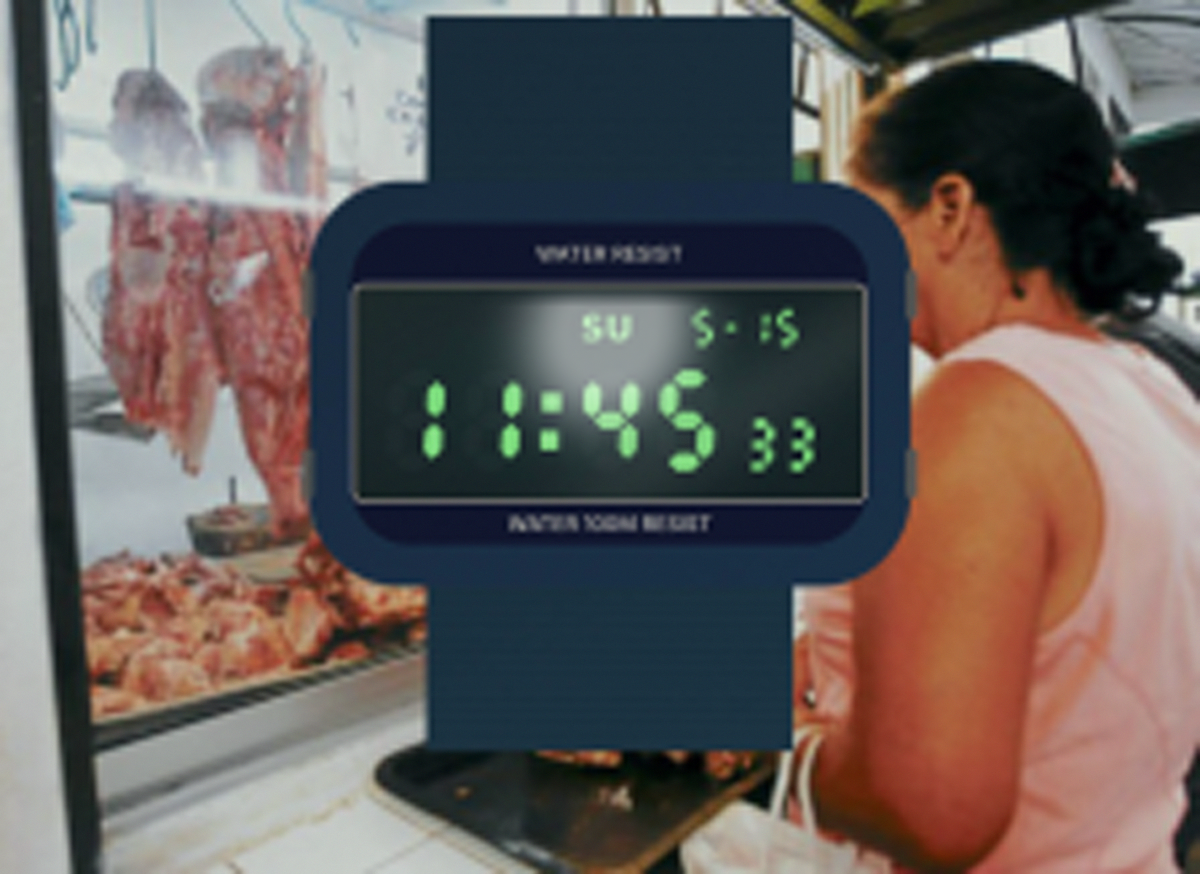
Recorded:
11.45.33
